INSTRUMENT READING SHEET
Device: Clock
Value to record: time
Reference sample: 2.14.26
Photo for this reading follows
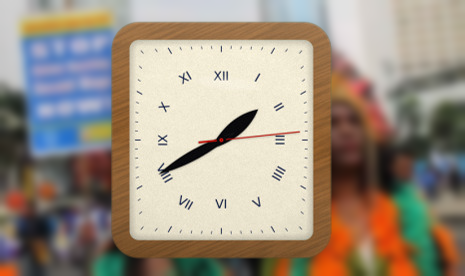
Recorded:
1.40.14
